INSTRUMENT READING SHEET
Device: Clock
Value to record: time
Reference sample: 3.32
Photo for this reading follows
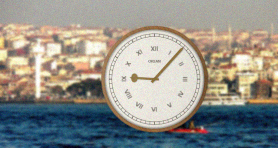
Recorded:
9.07
